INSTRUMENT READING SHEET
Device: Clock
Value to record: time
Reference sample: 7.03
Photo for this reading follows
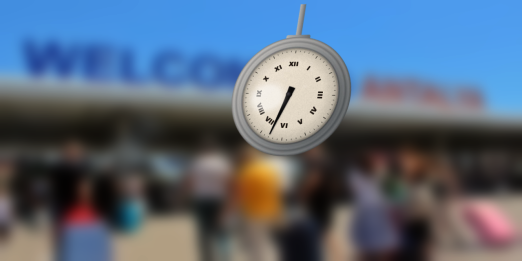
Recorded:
6.33
